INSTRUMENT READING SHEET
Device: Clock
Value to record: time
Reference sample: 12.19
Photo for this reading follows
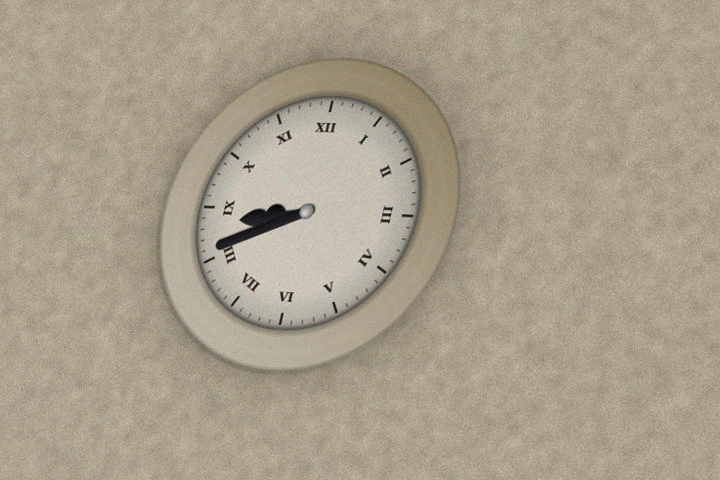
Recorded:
8.41
